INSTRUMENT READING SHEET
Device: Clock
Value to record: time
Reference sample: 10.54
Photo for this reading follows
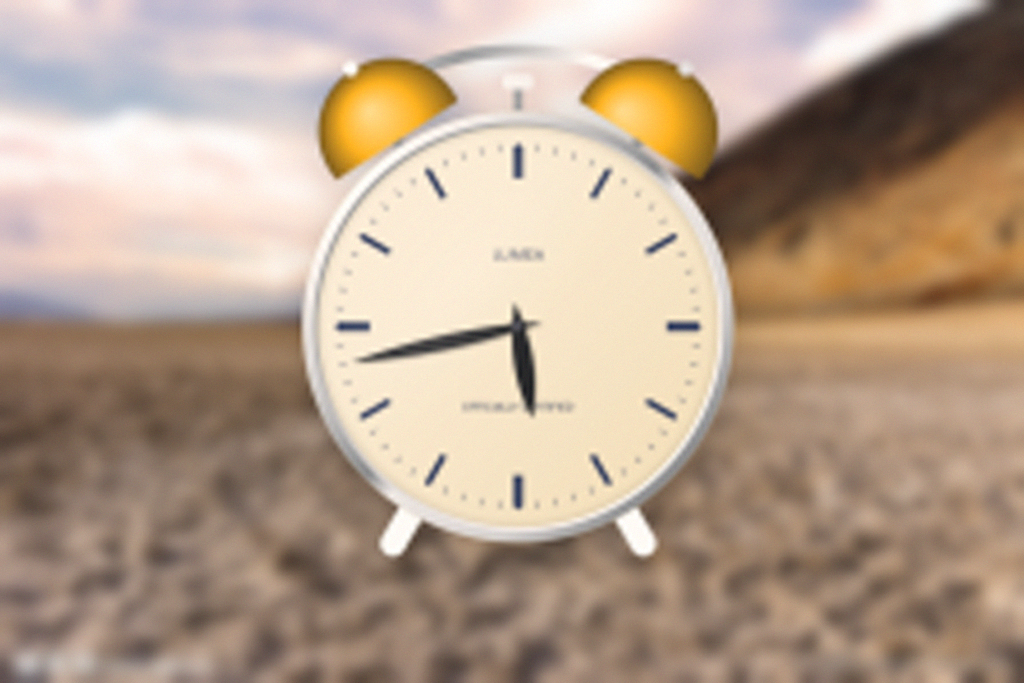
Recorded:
5.43
